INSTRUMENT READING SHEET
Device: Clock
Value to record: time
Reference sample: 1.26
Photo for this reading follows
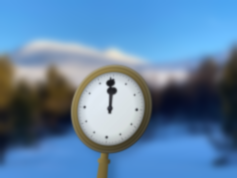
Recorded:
11.59
